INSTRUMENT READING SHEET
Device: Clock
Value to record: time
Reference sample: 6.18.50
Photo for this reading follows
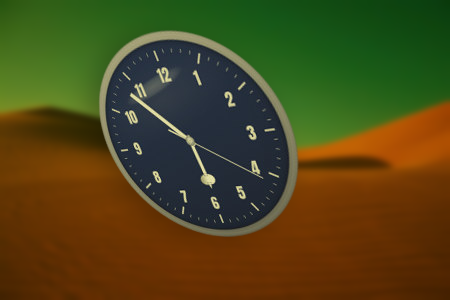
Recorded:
5.53.21
